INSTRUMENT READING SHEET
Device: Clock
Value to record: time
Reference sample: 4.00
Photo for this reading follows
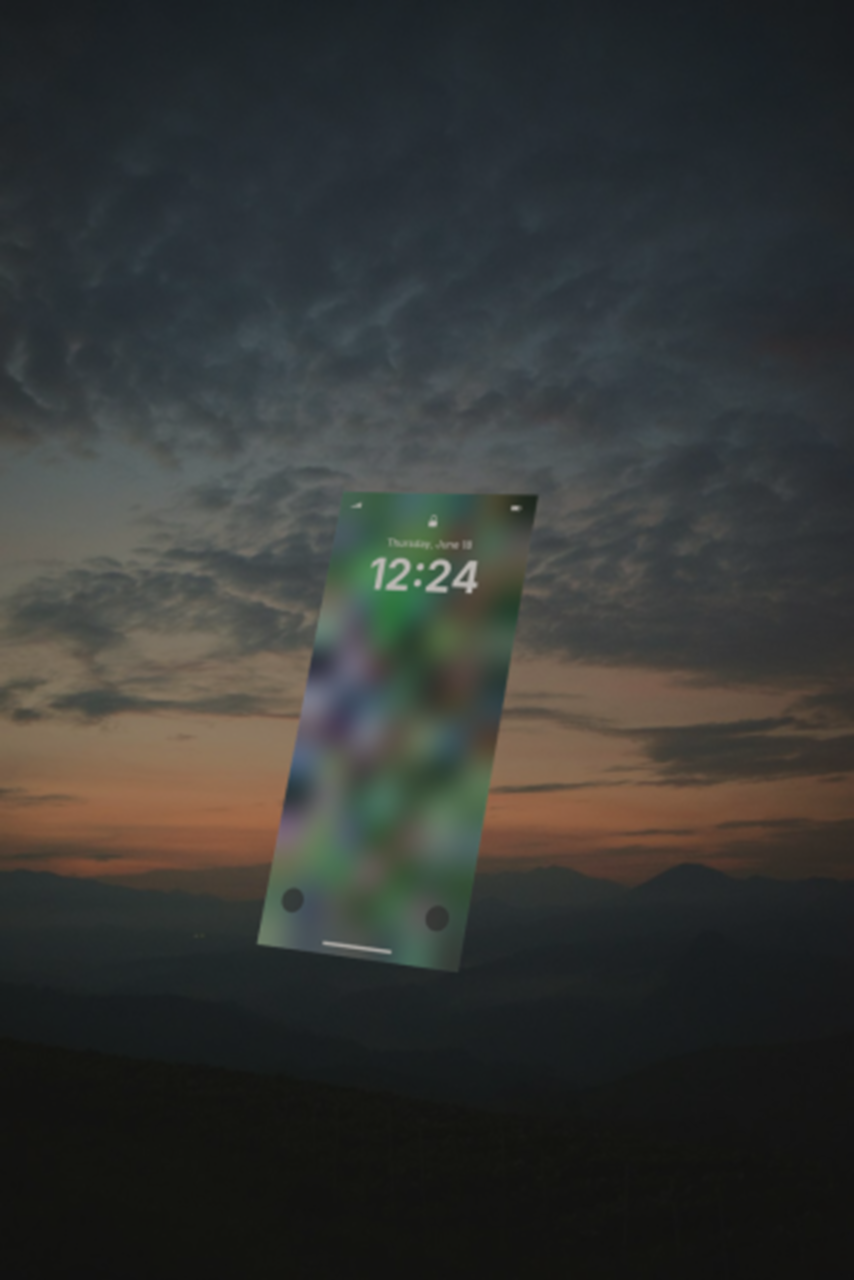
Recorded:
12.24
